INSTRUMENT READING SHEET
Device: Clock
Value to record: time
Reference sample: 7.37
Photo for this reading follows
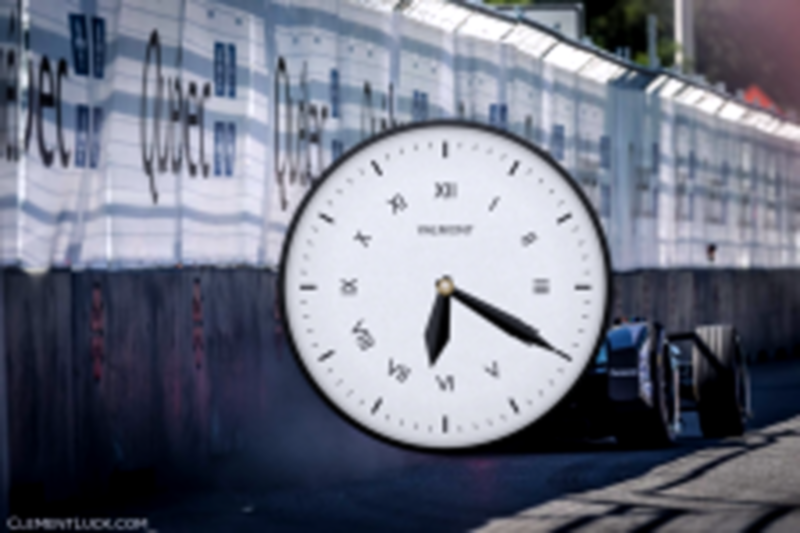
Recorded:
6.20
